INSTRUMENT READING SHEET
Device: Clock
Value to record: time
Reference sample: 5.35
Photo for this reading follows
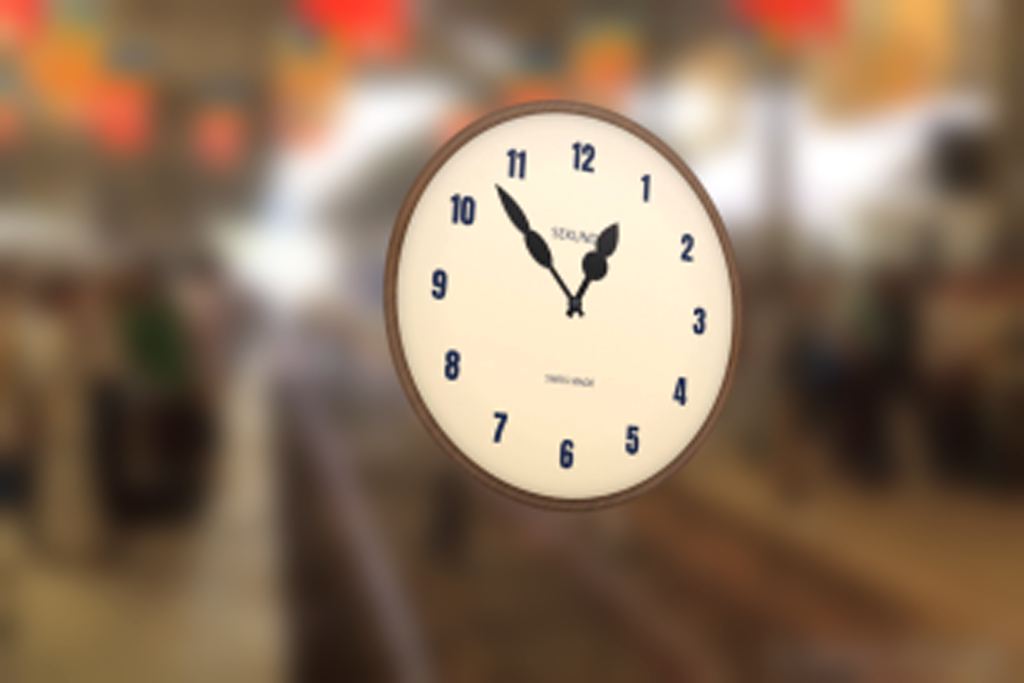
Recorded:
12.53
